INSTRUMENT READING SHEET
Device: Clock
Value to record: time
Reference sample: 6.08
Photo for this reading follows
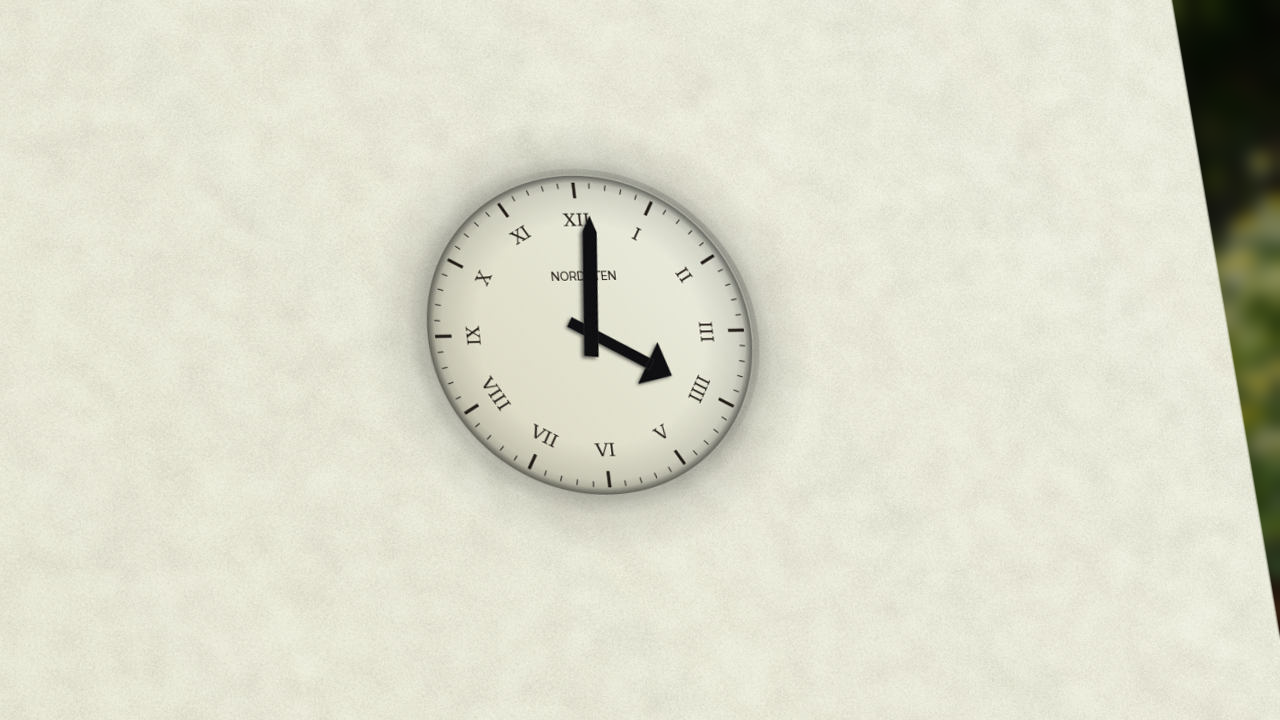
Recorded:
4.01
